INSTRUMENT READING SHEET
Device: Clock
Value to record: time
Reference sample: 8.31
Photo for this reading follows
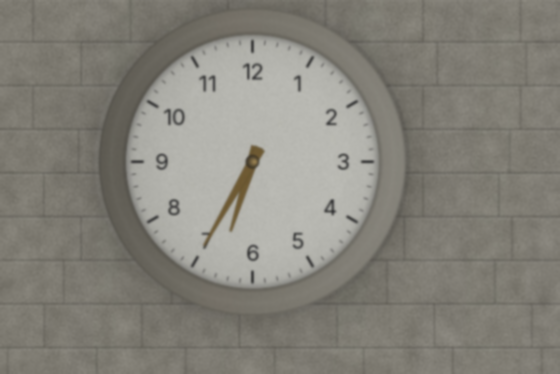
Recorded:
6.35
